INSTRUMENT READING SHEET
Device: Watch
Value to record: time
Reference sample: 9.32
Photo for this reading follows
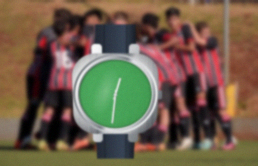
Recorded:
12.31
